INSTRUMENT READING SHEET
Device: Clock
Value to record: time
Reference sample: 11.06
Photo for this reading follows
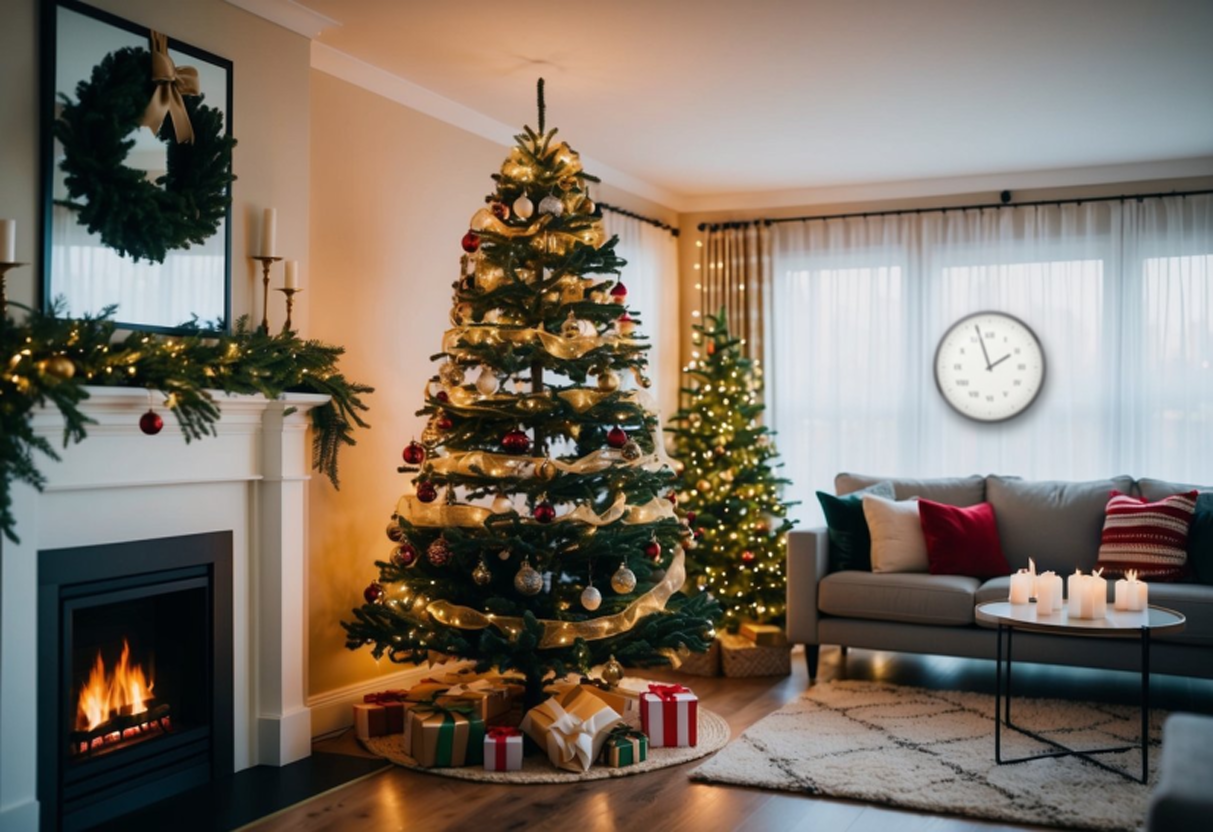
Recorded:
1.57
